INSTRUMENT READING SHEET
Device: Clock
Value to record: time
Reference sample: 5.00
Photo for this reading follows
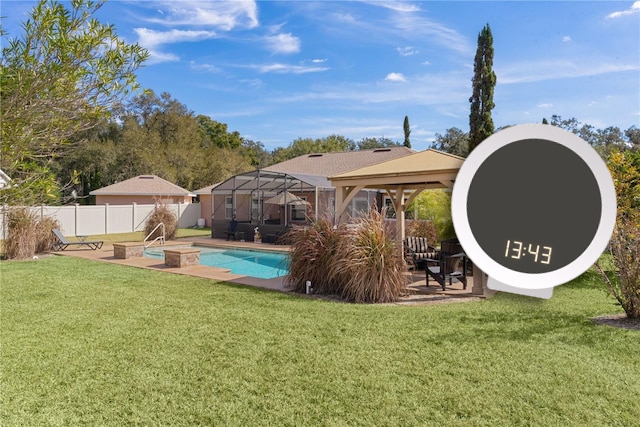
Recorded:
13.43
